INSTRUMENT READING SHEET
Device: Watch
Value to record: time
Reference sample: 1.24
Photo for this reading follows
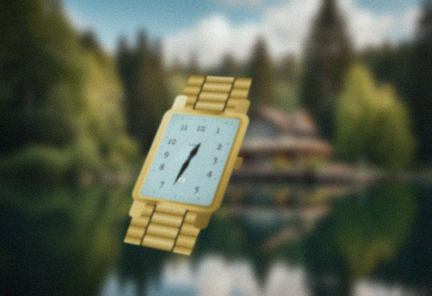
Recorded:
12.32
